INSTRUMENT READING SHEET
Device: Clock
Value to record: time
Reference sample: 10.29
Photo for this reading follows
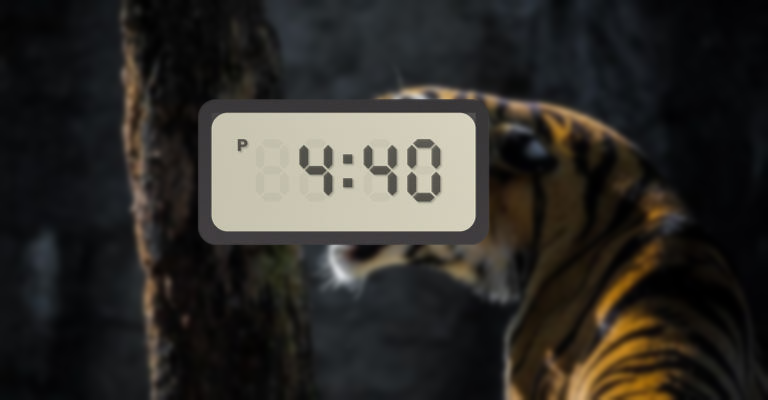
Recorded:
4.40
